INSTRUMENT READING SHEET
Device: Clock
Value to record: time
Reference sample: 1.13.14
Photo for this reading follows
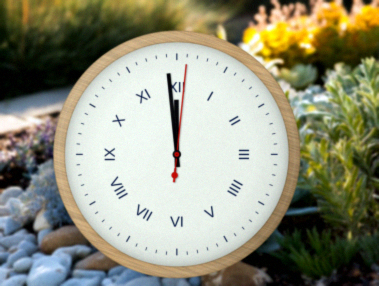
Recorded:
11.59.01
